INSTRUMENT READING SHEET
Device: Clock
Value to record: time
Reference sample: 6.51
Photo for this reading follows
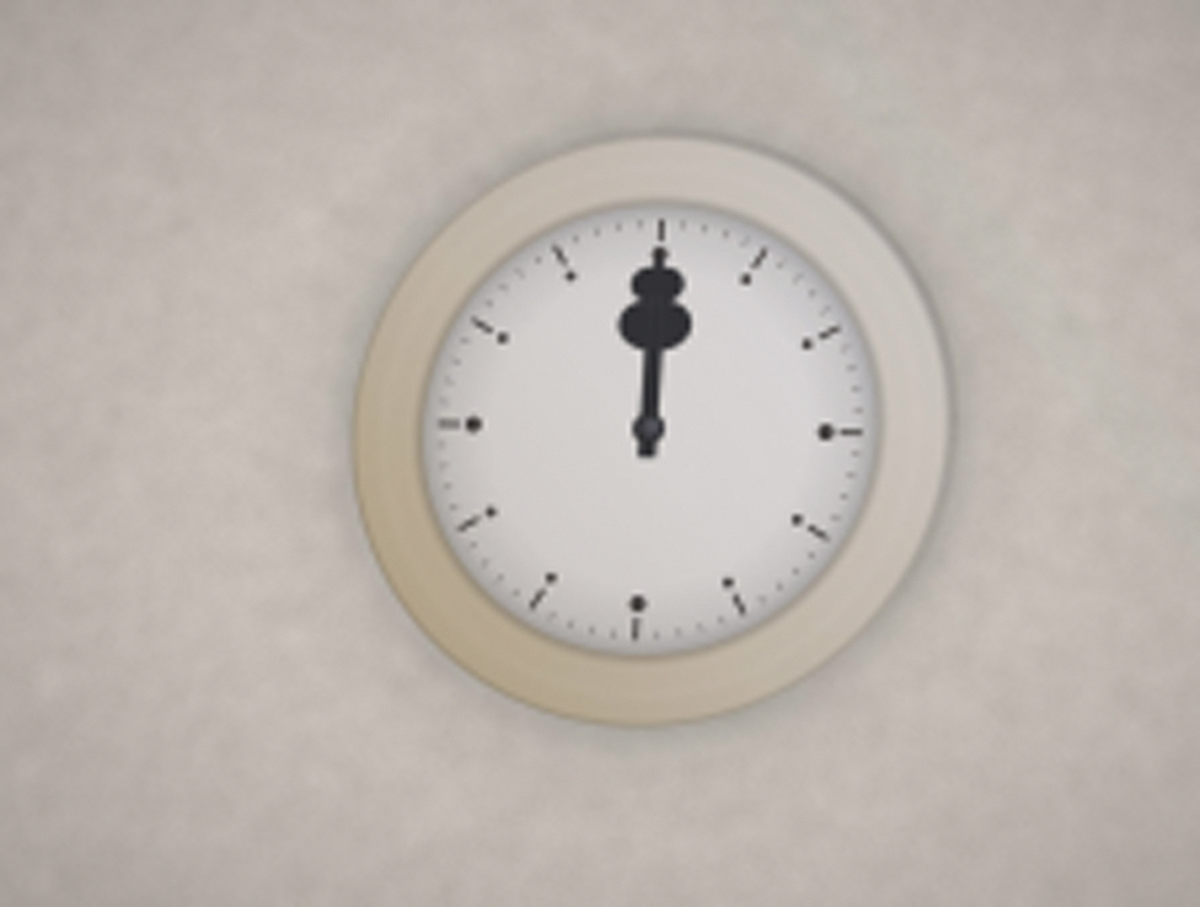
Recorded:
12.00
